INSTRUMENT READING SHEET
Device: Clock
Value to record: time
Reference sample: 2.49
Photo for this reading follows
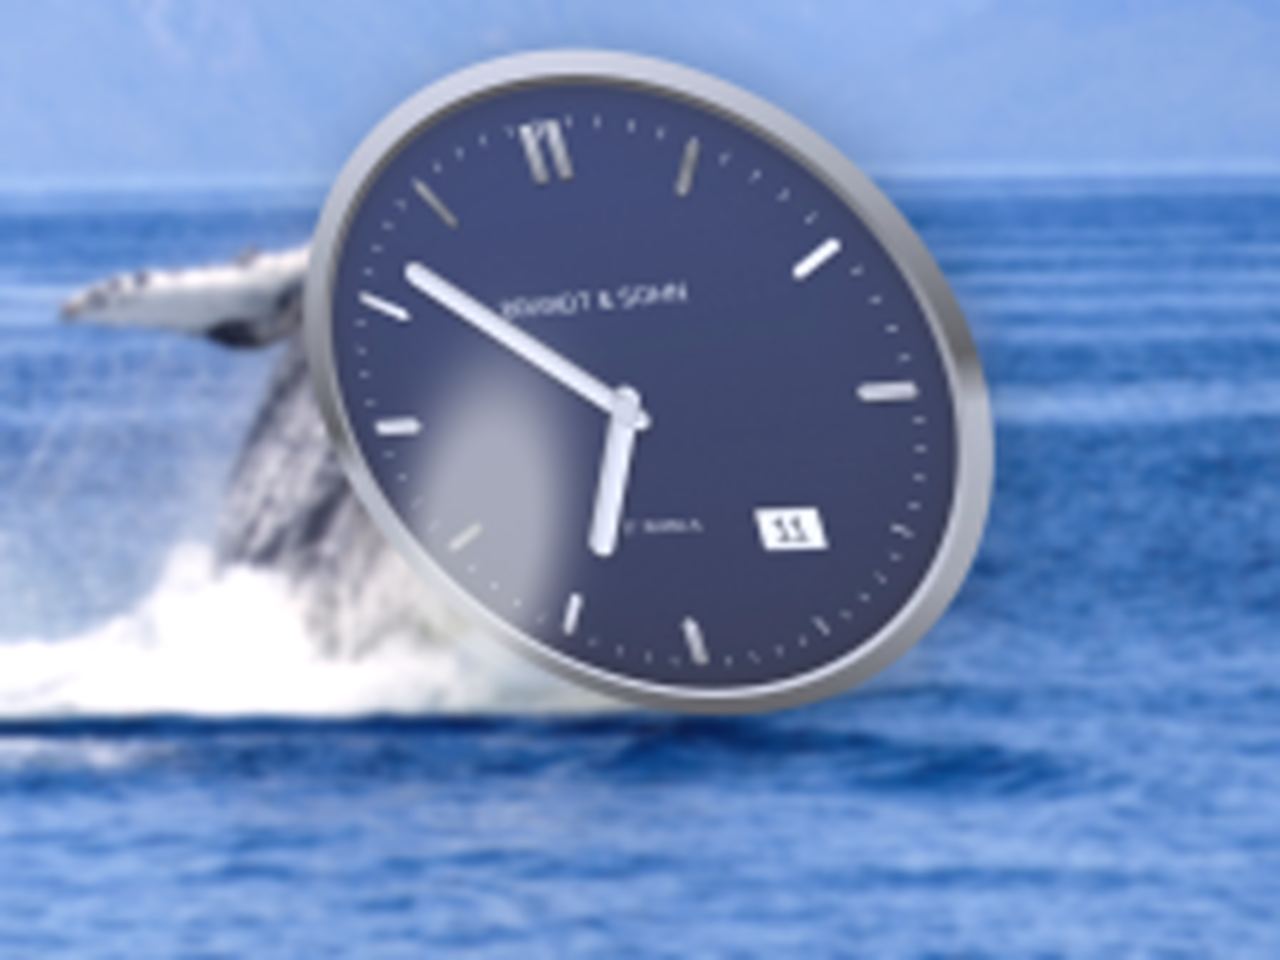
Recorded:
6.52
